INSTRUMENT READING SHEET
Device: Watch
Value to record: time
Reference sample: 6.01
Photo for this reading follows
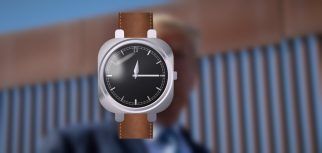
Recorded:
12.15
